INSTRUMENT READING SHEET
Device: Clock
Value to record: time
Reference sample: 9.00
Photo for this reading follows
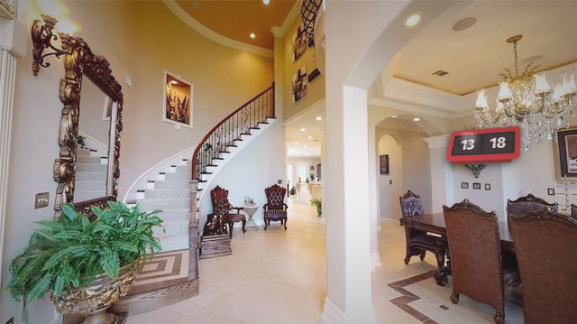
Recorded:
13.18
